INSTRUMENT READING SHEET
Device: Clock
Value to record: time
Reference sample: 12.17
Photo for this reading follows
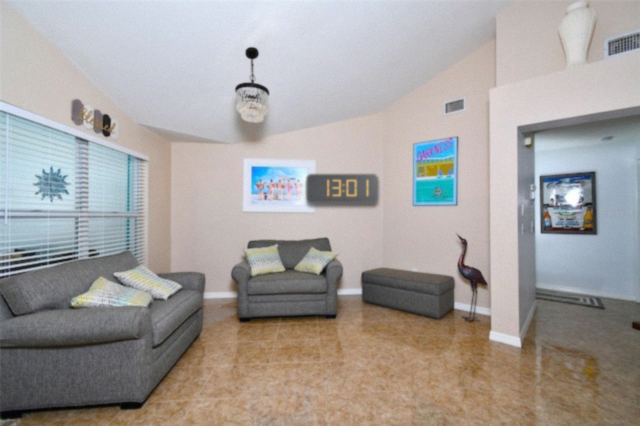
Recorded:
13.01
